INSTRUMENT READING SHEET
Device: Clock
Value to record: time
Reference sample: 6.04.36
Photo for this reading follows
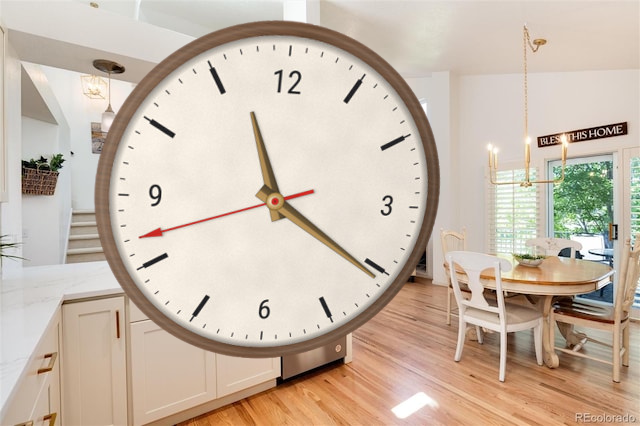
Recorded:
11.20.42
